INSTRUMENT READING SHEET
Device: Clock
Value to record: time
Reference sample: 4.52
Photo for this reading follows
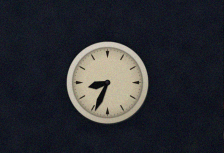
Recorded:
8.34
